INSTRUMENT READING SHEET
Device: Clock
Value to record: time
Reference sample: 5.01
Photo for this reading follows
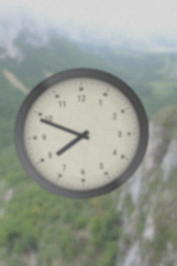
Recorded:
7.49
